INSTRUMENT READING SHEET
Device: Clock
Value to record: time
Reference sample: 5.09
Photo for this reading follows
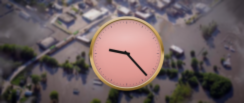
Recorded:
9.23
